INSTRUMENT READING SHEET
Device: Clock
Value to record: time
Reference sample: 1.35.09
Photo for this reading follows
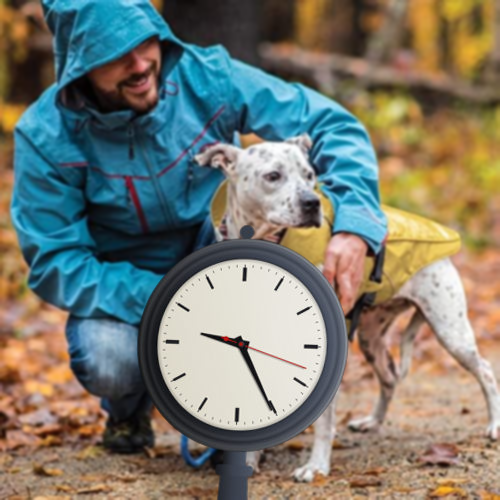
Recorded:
9.25.18
